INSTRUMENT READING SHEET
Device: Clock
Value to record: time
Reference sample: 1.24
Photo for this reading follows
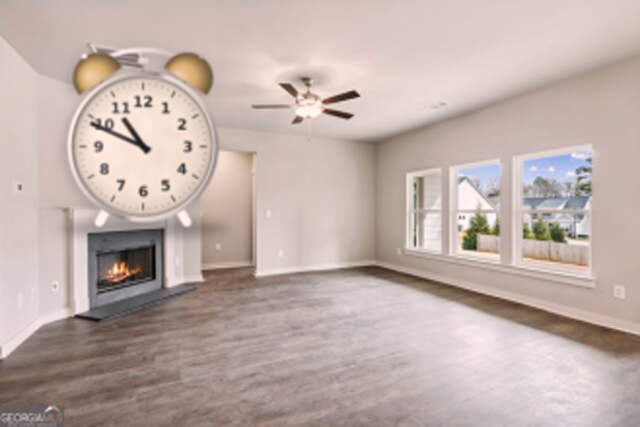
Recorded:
10.49
